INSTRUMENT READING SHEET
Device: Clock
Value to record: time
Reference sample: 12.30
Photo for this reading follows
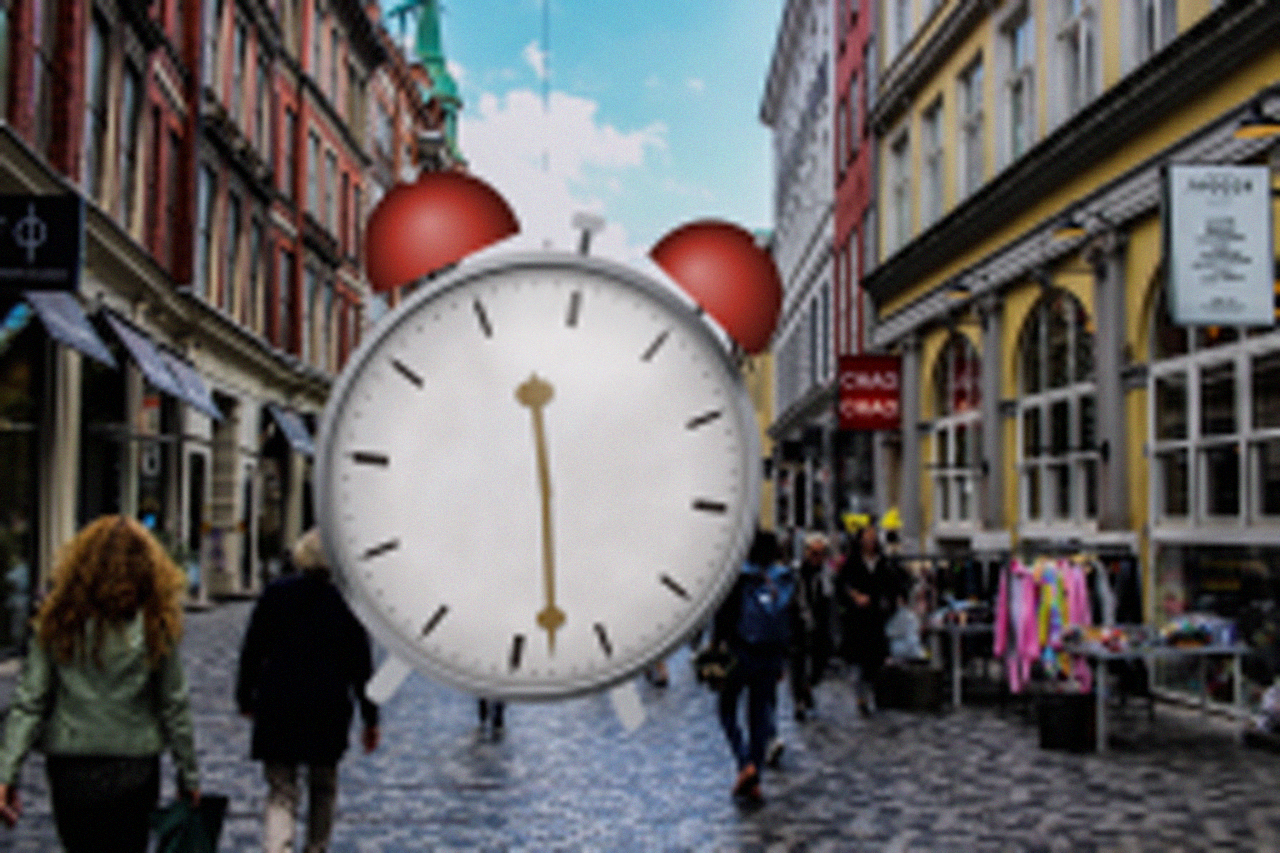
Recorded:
11.28
